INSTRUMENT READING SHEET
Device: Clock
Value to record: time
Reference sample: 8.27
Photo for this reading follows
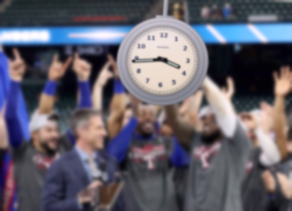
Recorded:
3.44
